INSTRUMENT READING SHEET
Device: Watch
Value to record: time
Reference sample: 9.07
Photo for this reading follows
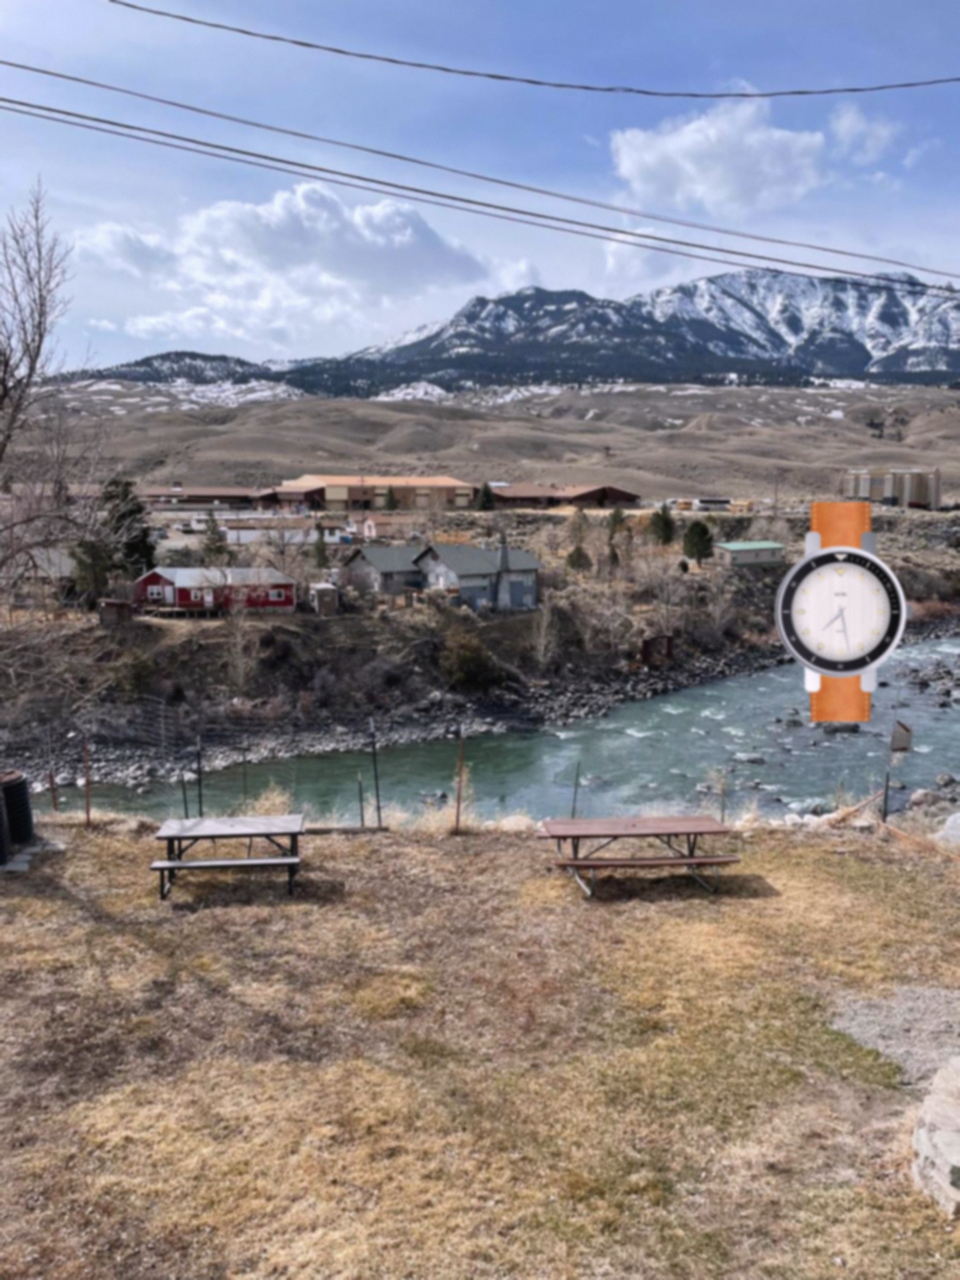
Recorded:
7.28
